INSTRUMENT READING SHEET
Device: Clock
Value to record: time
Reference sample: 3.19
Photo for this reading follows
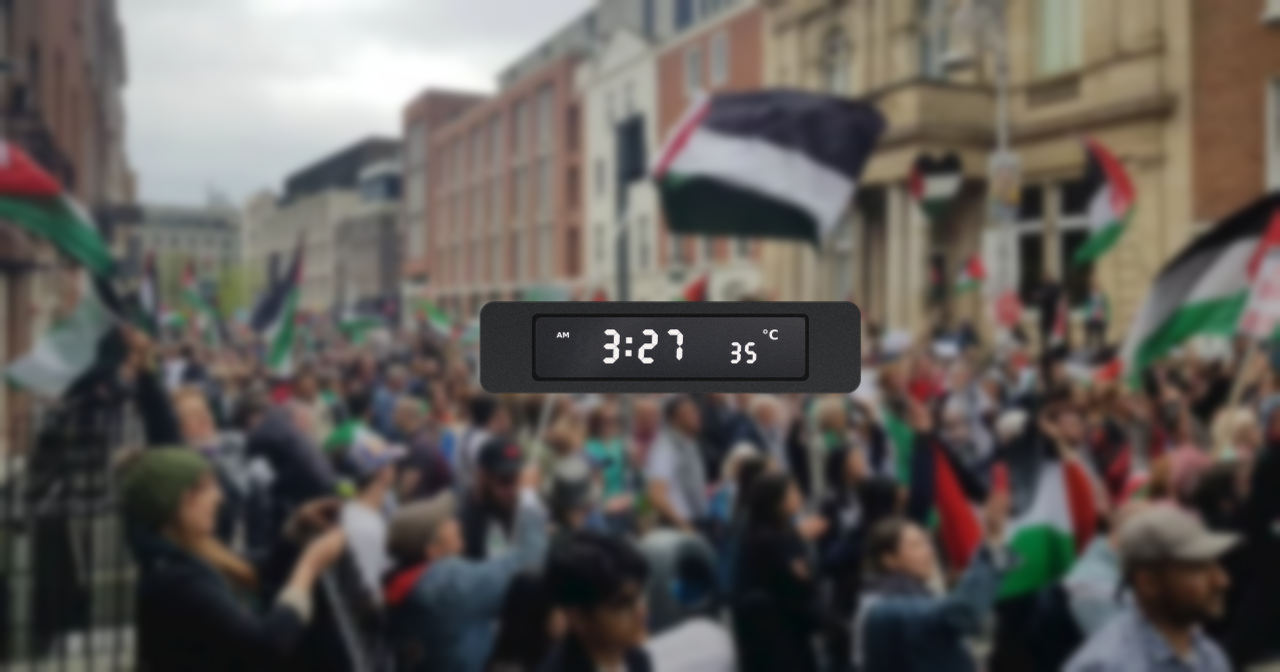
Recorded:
3.27
